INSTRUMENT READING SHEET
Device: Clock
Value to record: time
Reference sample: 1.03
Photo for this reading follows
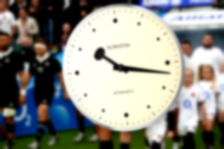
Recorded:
10.17
